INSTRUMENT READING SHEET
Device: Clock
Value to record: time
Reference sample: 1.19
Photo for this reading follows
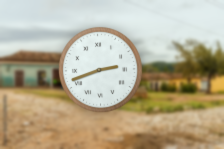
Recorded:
2.42
